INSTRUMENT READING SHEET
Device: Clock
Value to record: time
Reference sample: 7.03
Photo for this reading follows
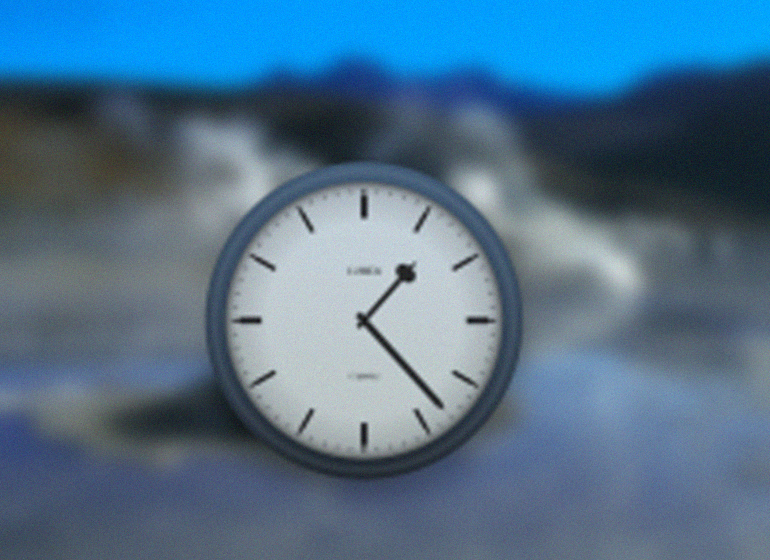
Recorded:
1.23
